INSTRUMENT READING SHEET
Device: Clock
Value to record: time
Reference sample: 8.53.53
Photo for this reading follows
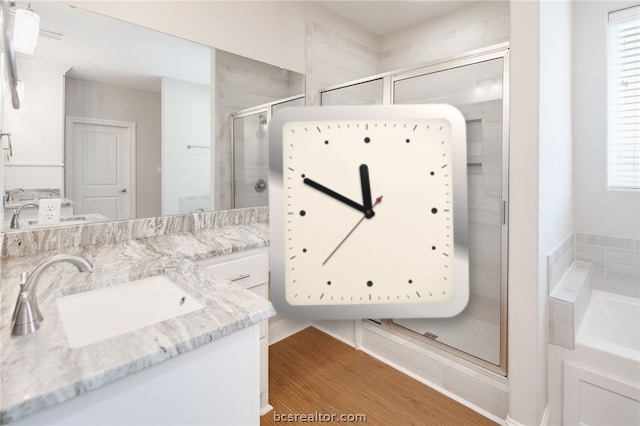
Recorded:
11.49.37
